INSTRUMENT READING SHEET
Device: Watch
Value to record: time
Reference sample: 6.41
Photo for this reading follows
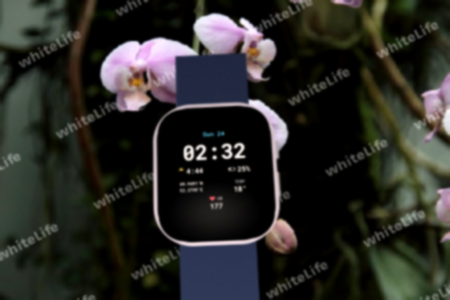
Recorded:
2.32
